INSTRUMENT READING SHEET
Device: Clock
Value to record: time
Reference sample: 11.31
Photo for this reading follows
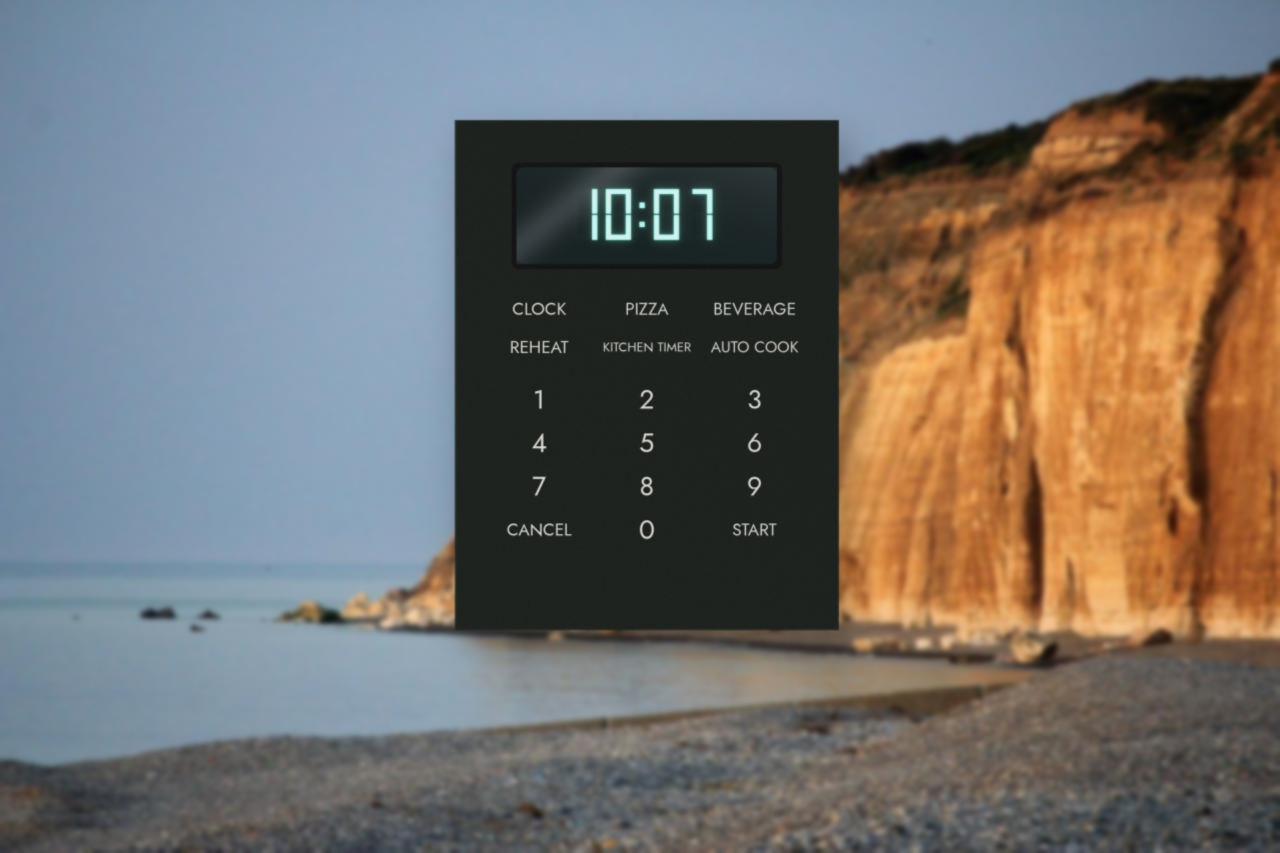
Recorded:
10.07
